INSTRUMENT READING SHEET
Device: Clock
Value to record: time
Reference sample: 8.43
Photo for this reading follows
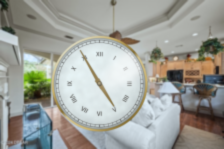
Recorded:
4.55
